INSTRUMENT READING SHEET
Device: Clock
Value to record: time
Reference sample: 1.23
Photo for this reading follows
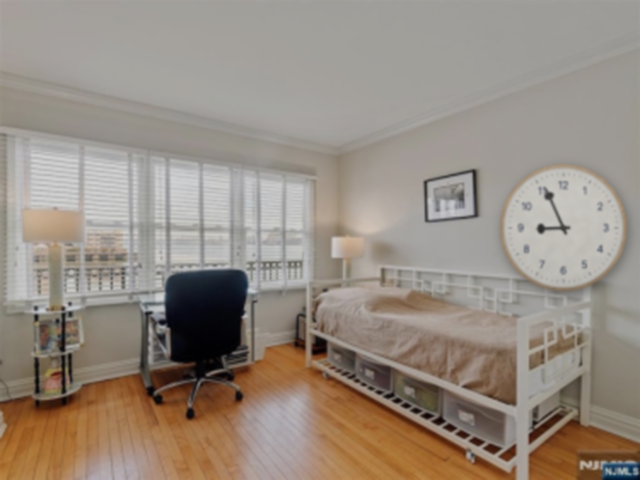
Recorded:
8.56
